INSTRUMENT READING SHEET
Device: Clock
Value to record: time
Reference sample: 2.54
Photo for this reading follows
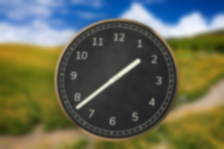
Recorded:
1.38
